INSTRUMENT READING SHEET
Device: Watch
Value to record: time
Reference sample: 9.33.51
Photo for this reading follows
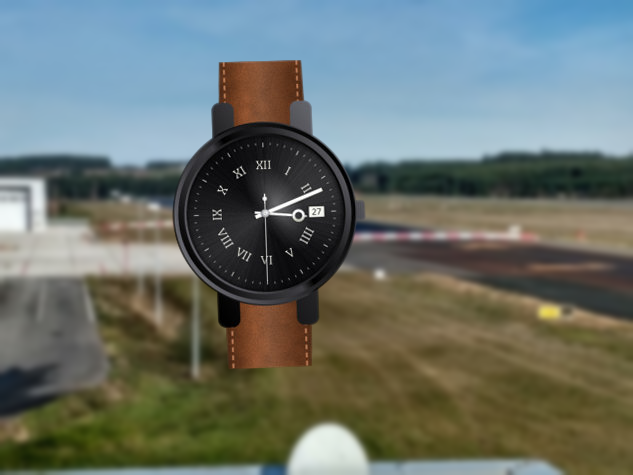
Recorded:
3.11.30
